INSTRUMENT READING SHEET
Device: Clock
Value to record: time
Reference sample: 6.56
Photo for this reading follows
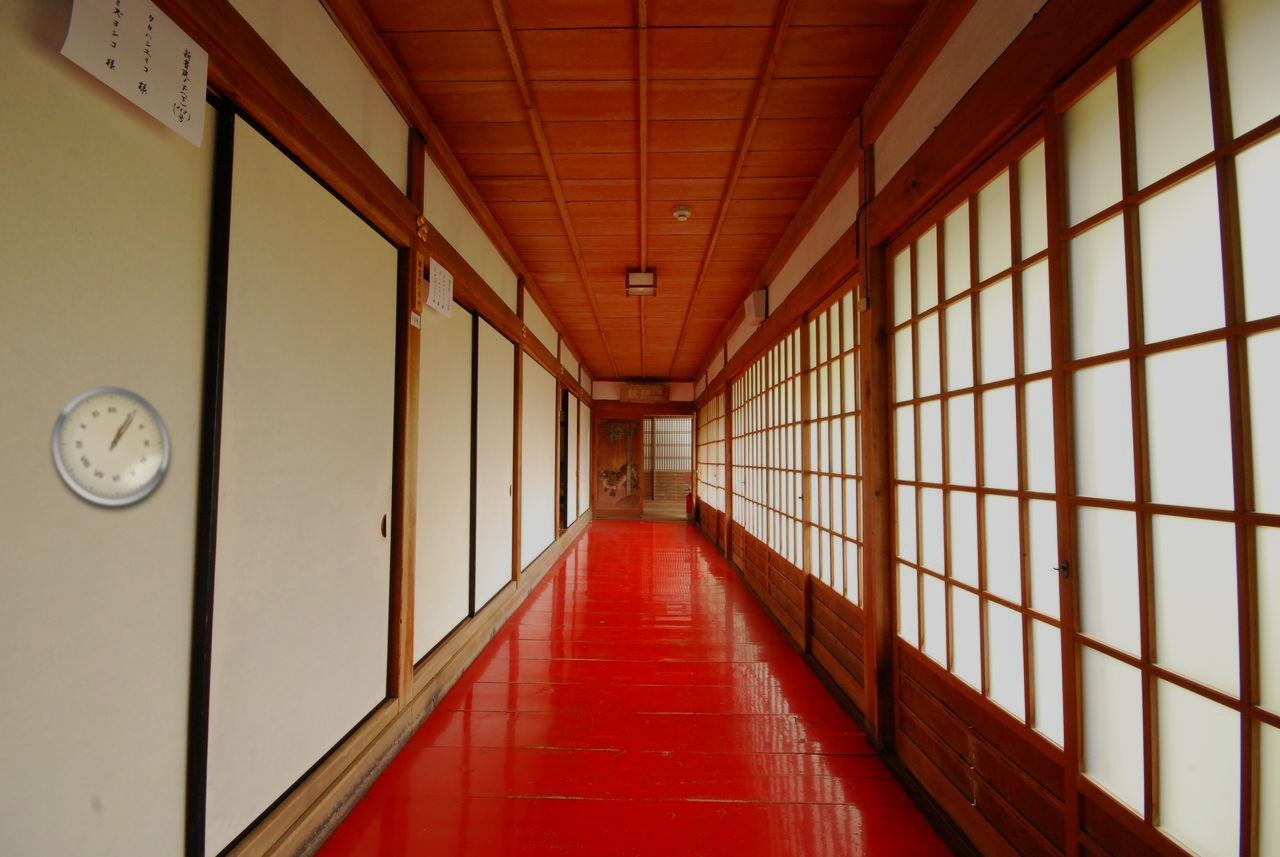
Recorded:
1.06
